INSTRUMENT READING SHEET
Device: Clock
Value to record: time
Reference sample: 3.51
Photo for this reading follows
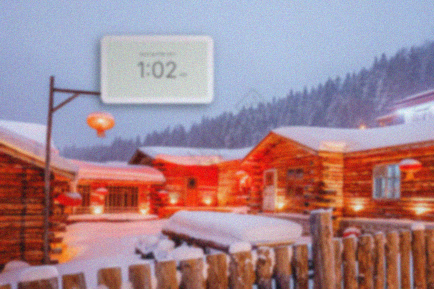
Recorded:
1.02
